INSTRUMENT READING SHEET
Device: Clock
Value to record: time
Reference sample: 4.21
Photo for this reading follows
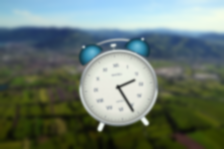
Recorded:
2.26
